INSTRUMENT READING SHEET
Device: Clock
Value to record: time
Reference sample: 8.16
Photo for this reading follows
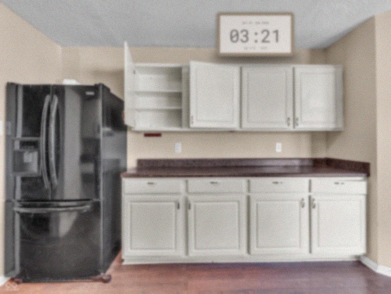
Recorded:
3.21
